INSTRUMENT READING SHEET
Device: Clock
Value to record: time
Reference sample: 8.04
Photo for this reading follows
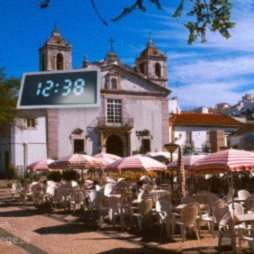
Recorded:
12.38
